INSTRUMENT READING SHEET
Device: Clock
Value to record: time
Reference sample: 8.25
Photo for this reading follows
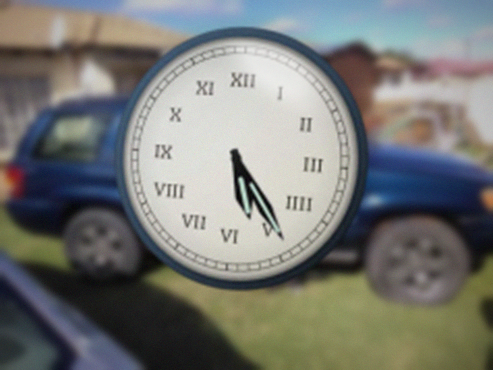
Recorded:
5.24
